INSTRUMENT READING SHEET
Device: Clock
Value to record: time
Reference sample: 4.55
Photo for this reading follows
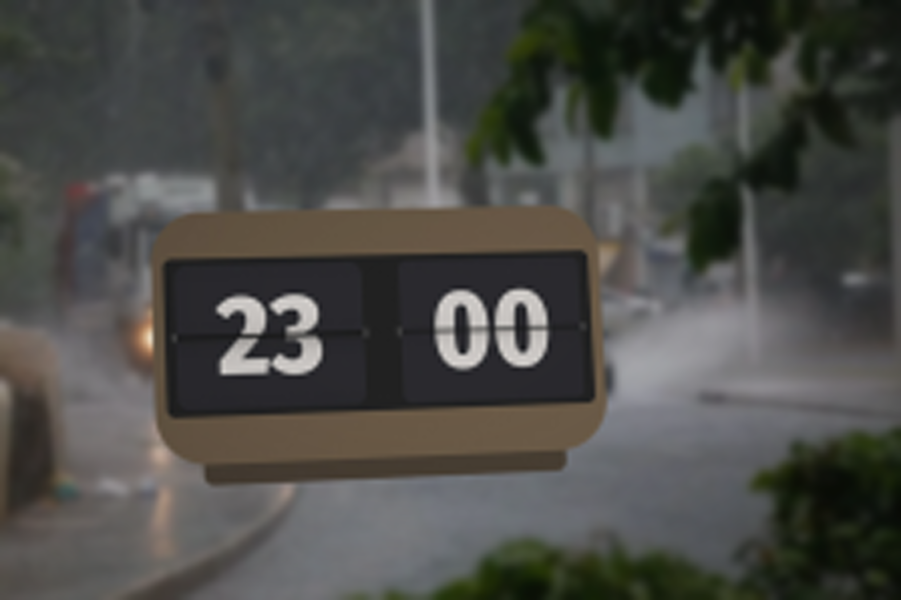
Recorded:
23.00
